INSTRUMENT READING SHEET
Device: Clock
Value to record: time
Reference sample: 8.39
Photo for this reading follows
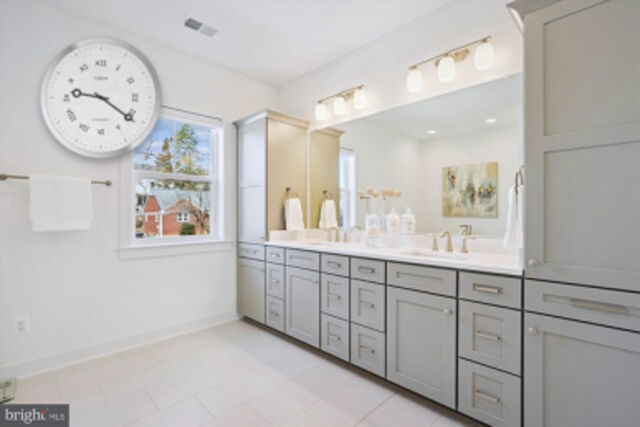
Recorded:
9.21
